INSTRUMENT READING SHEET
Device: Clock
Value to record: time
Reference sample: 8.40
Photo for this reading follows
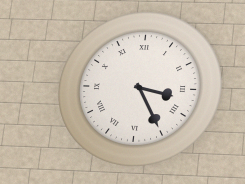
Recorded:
3.25
